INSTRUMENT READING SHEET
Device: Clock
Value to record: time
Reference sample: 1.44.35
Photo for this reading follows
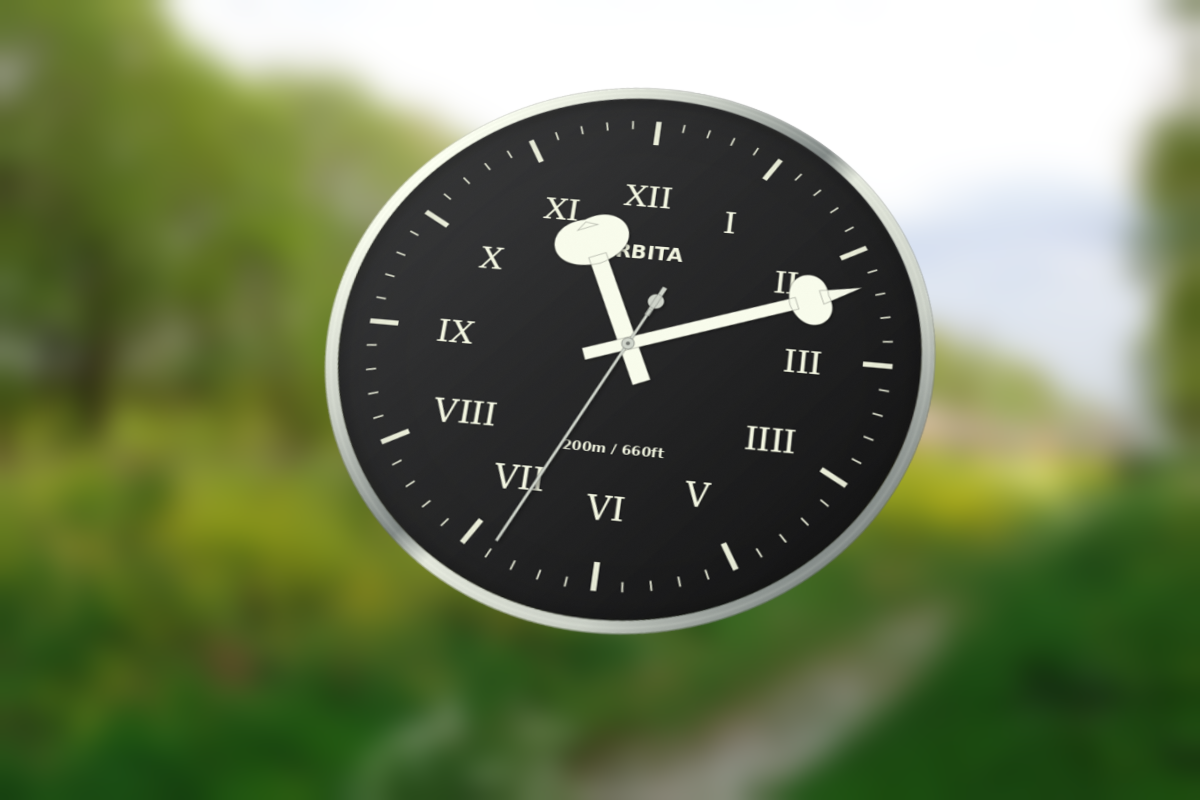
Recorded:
11.11.34
